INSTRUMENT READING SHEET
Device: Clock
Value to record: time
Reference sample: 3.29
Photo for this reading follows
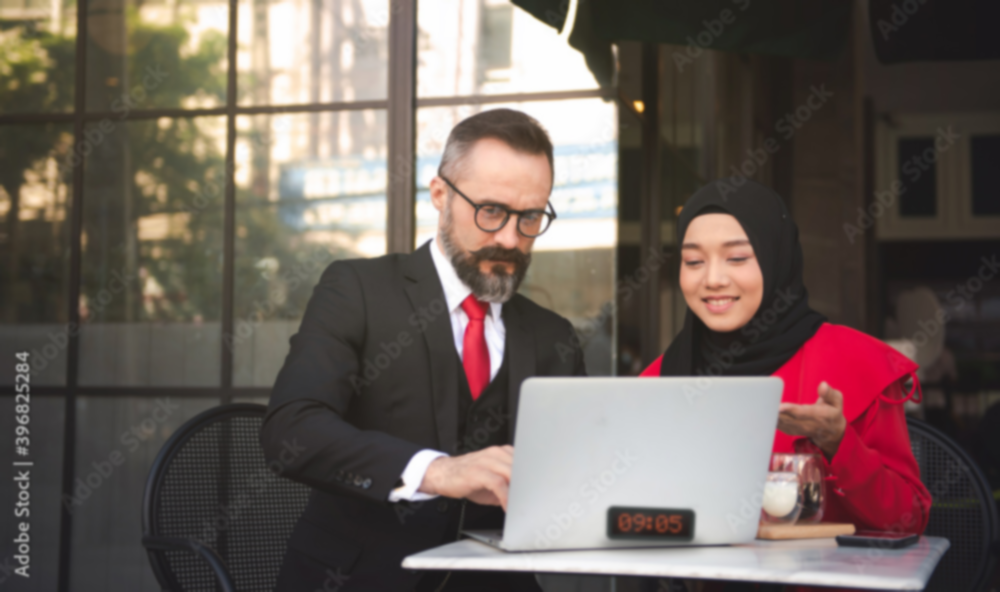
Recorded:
9.05
